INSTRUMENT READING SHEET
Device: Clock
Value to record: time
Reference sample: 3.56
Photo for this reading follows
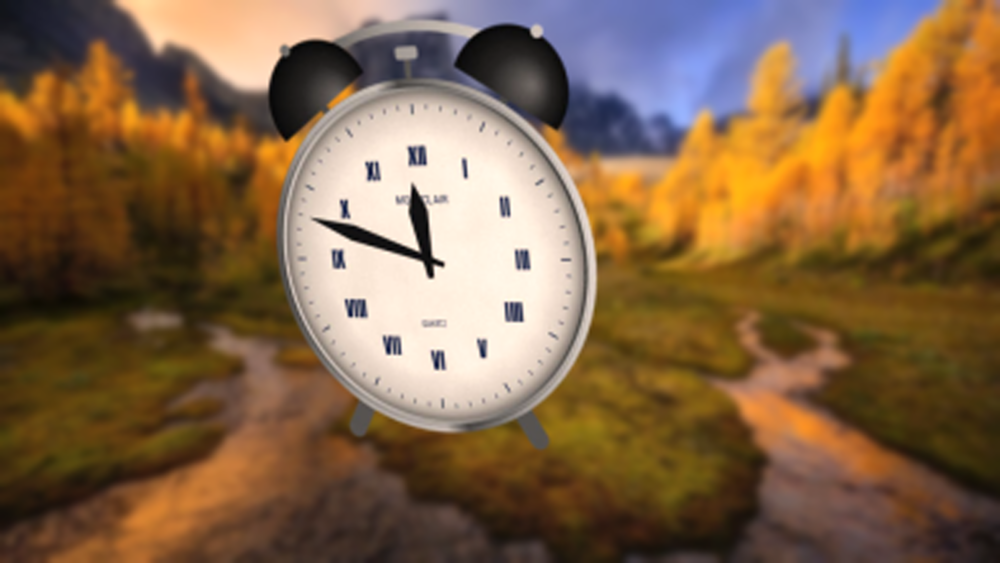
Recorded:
11.48
